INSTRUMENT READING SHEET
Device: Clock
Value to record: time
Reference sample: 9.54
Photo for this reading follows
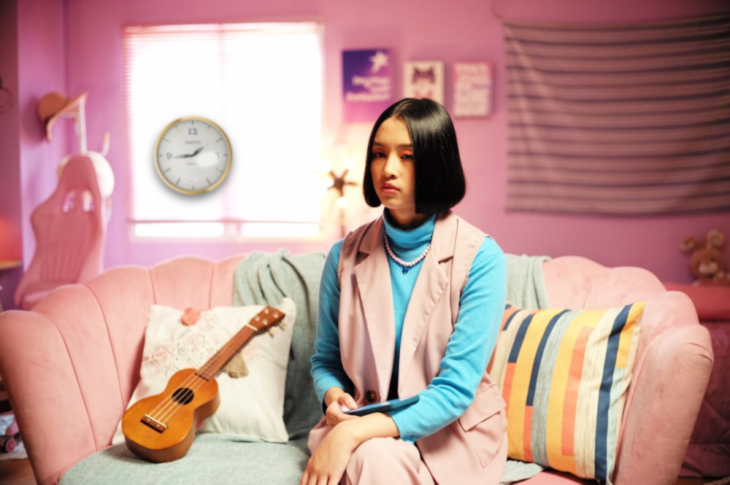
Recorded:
1.44
